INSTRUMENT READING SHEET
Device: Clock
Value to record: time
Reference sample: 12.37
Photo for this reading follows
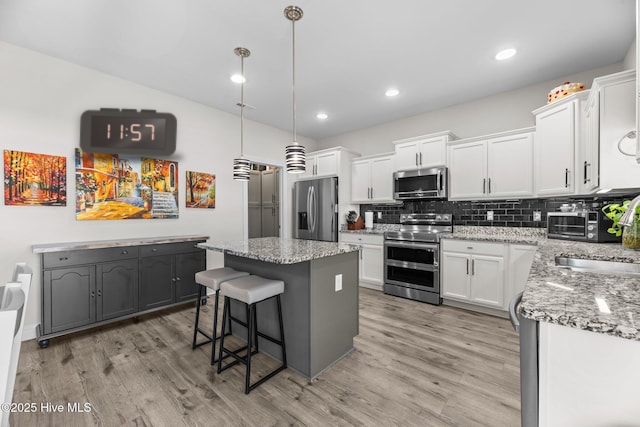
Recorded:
11.57
